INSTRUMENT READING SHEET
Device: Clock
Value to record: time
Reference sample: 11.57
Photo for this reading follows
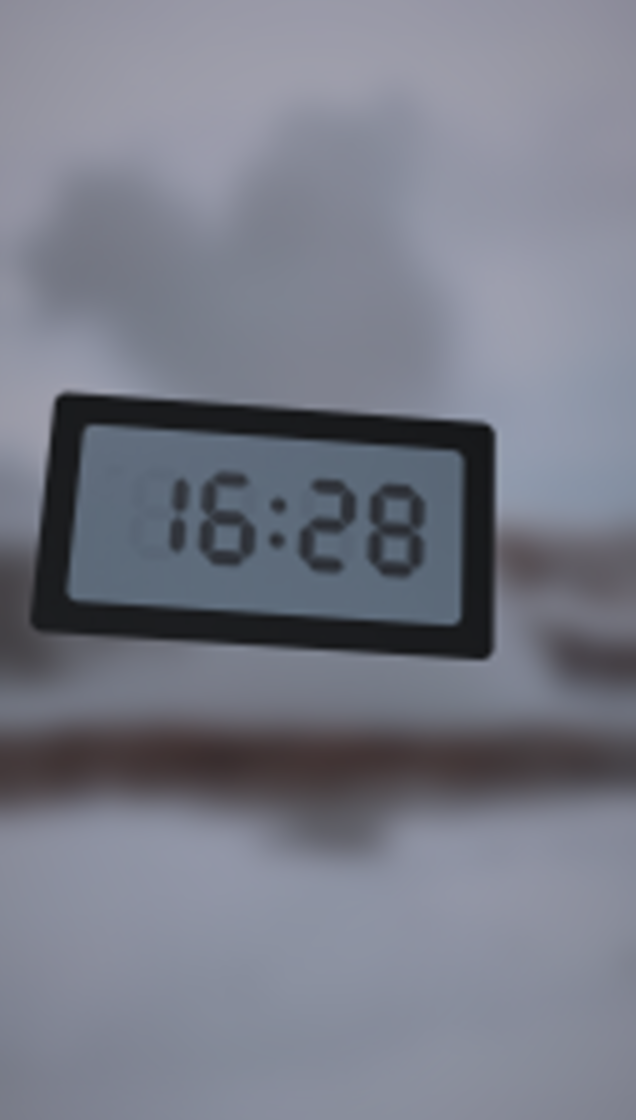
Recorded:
16.28
